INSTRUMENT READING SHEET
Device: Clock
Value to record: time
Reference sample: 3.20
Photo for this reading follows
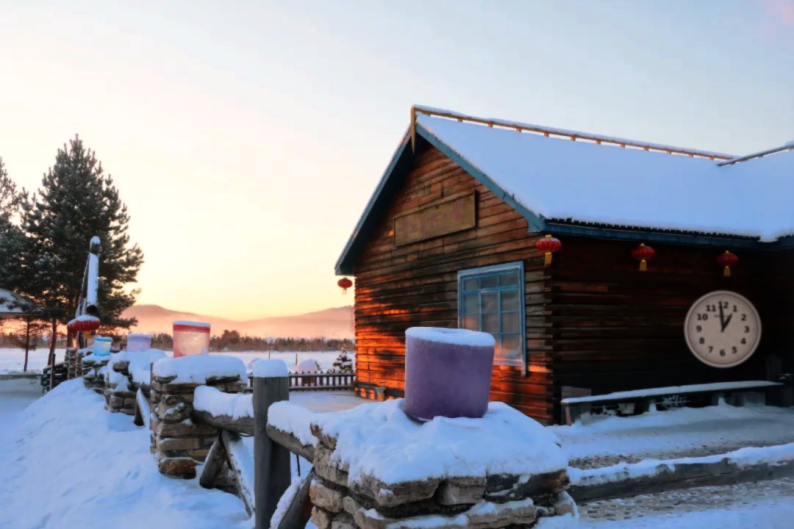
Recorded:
12.59
